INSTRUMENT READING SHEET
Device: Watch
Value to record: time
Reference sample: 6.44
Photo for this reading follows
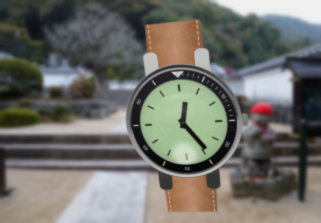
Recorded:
12.24
